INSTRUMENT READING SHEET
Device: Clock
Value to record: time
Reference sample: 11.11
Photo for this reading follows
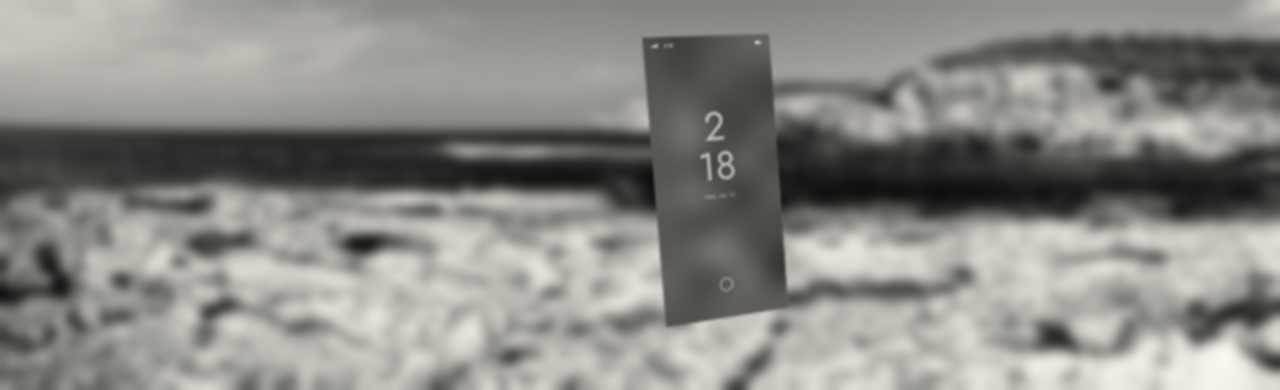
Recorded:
2.18
